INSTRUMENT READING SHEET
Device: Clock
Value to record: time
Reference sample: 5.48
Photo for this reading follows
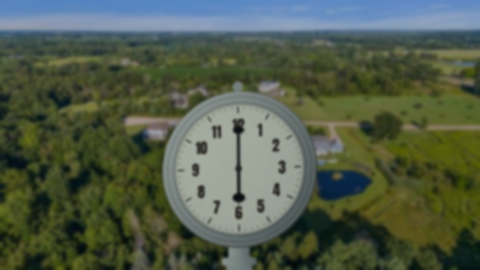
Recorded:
6.00
